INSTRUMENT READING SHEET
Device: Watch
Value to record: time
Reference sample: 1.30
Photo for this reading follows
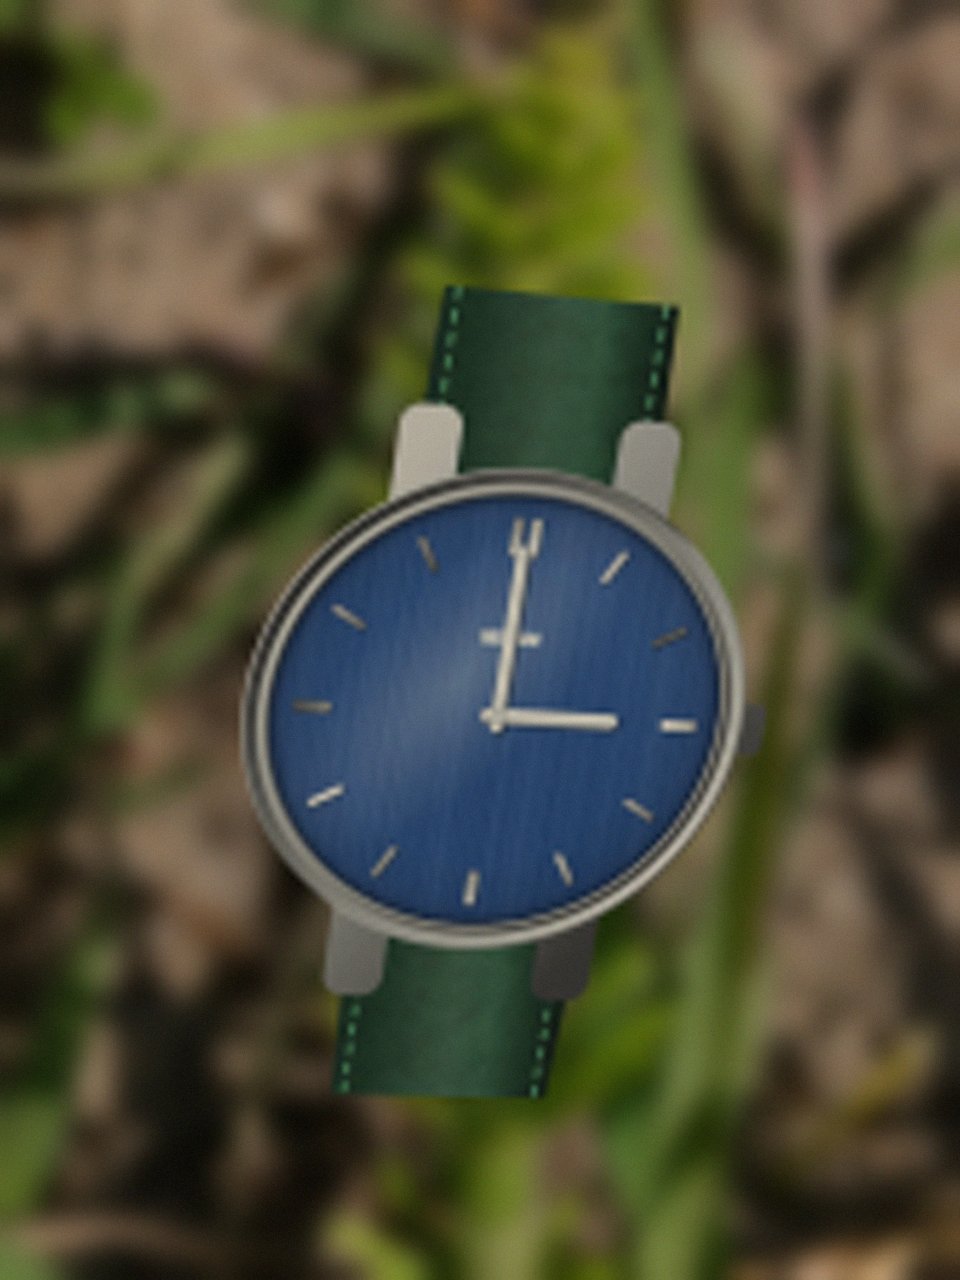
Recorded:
3.00
